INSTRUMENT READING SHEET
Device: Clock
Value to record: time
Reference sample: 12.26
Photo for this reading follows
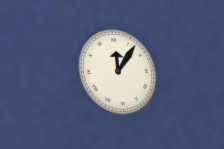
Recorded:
12.07
